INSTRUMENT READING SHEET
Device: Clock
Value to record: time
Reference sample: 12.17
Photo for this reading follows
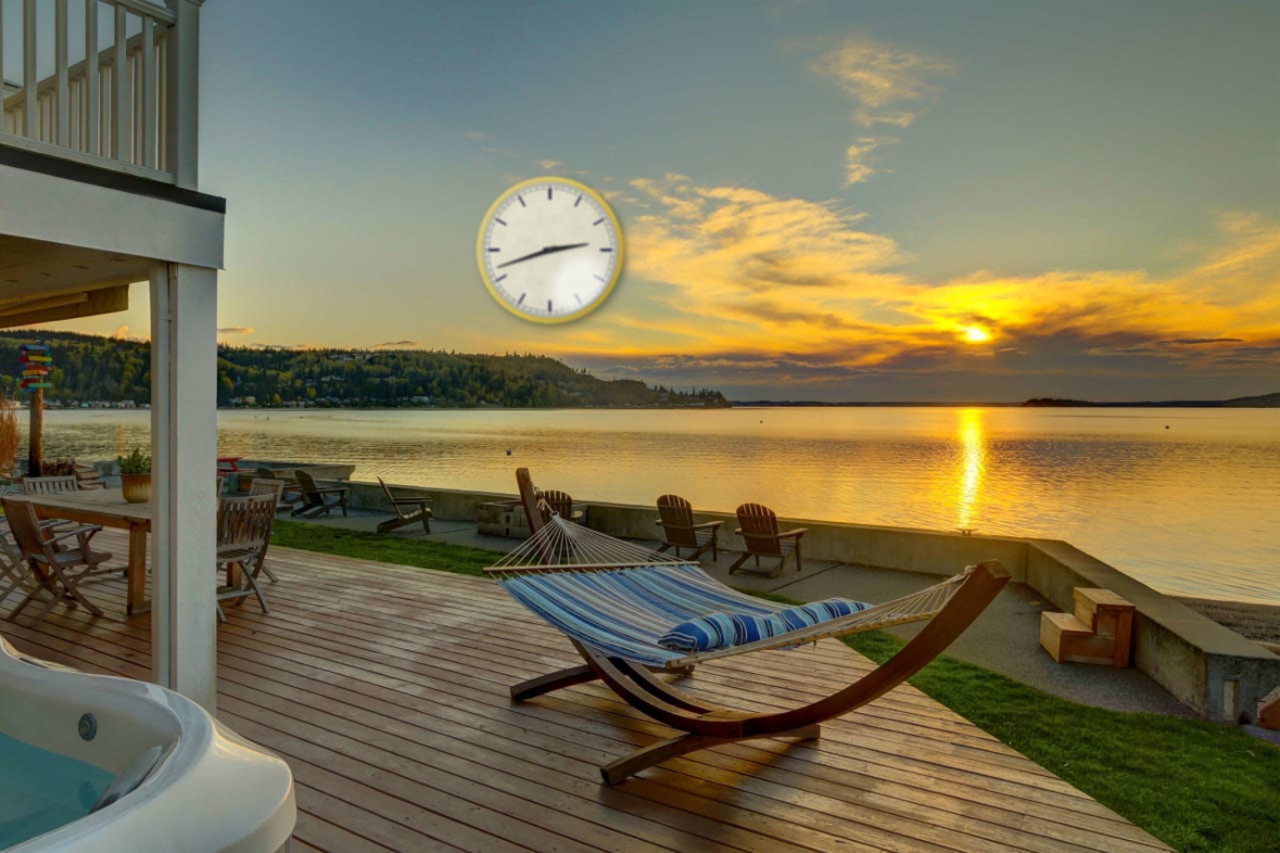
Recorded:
2.42
